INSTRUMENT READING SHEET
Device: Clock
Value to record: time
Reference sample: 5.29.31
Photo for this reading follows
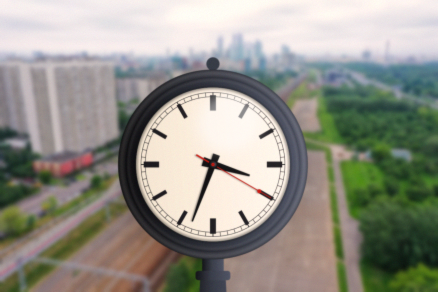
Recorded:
3.33.20
